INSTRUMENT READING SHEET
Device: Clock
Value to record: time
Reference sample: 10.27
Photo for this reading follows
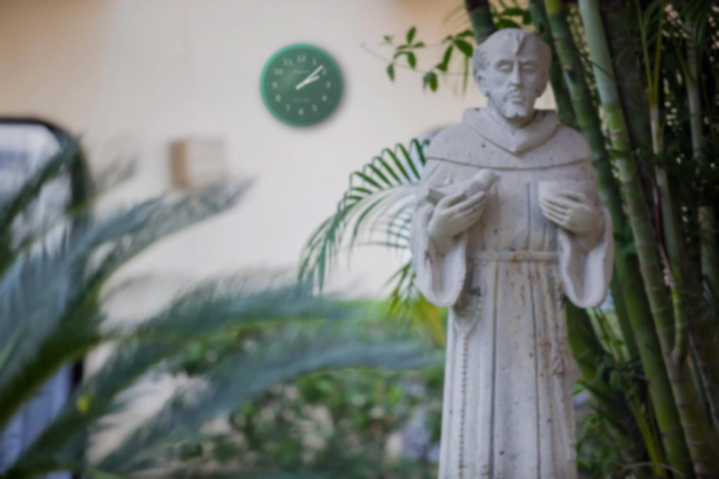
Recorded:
2.08
